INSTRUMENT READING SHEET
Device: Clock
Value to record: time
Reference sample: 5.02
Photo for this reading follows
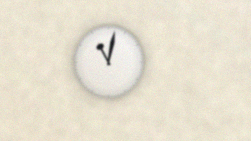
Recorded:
11.02
